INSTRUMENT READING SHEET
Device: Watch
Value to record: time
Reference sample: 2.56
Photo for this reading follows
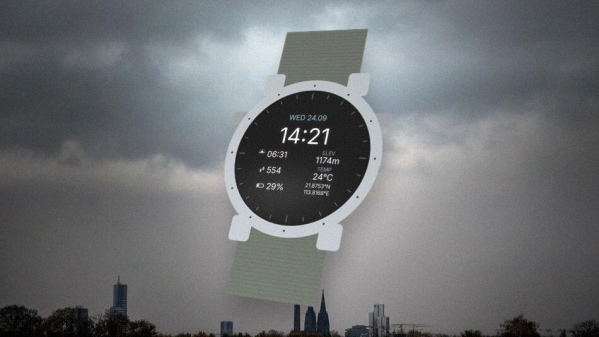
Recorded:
14.21
